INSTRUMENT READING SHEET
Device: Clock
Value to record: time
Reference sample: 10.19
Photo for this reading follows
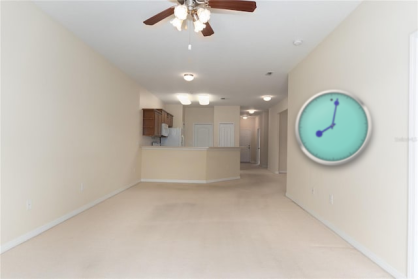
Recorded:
8.02
